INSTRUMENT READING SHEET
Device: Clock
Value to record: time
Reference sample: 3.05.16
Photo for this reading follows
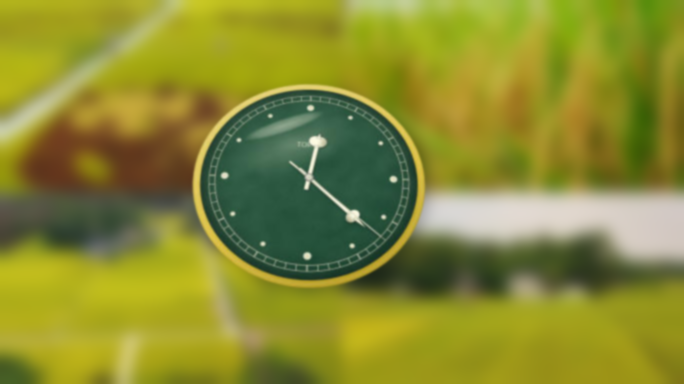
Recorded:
12.22.22
